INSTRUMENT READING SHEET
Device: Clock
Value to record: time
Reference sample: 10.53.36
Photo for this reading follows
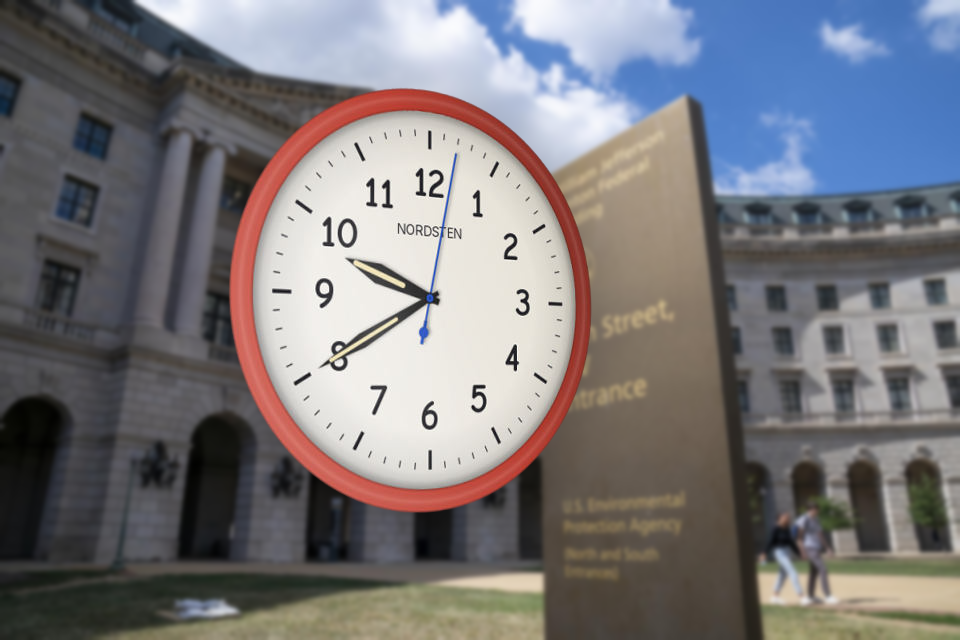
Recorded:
9.40.02
